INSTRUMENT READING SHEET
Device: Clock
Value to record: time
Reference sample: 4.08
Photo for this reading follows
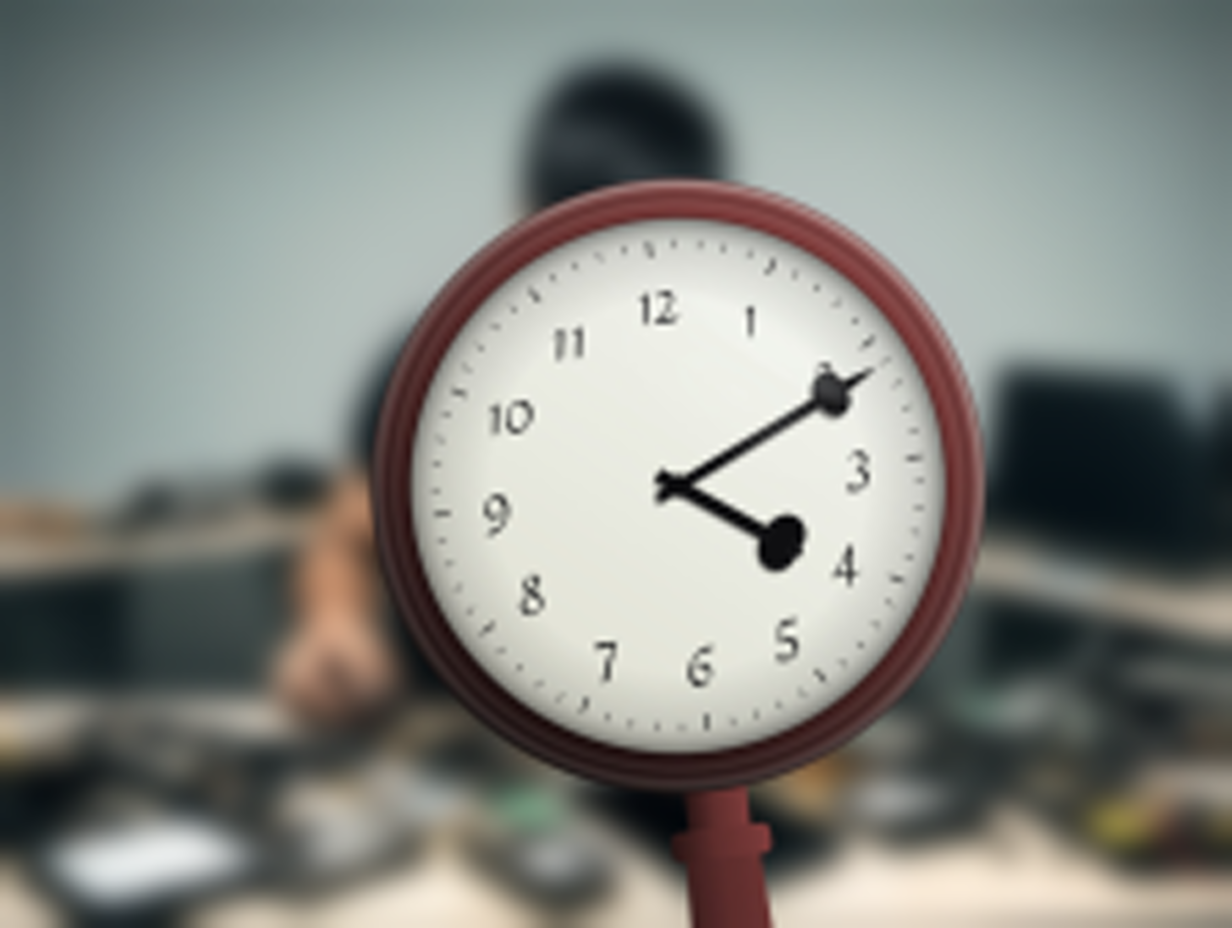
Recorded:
4.11
